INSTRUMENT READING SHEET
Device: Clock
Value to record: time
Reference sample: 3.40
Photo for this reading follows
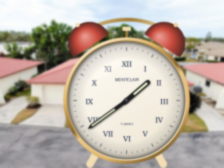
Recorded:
1.39
